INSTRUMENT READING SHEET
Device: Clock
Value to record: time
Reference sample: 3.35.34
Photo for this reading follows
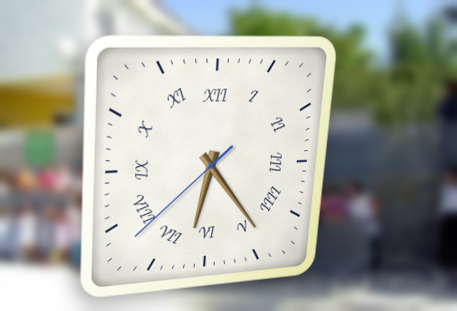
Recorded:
6.23.38
